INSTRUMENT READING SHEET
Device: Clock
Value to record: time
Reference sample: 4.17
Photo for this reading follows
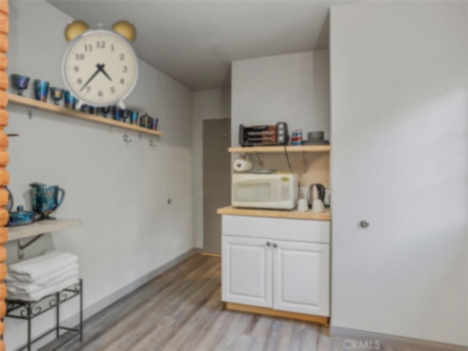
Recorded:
4.37
